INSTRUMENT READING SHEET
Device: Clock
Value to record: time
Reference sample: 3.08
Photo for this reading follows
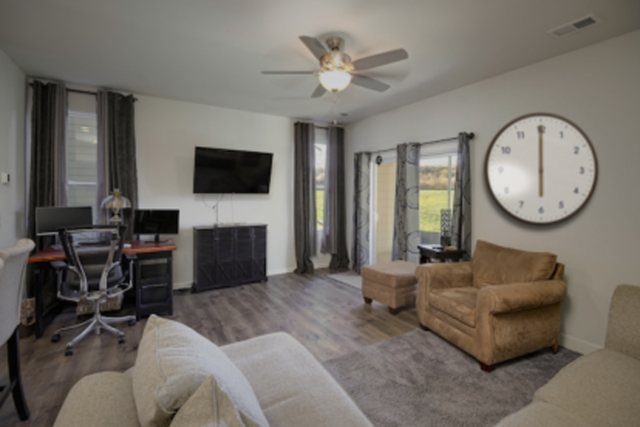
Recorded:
6.00
